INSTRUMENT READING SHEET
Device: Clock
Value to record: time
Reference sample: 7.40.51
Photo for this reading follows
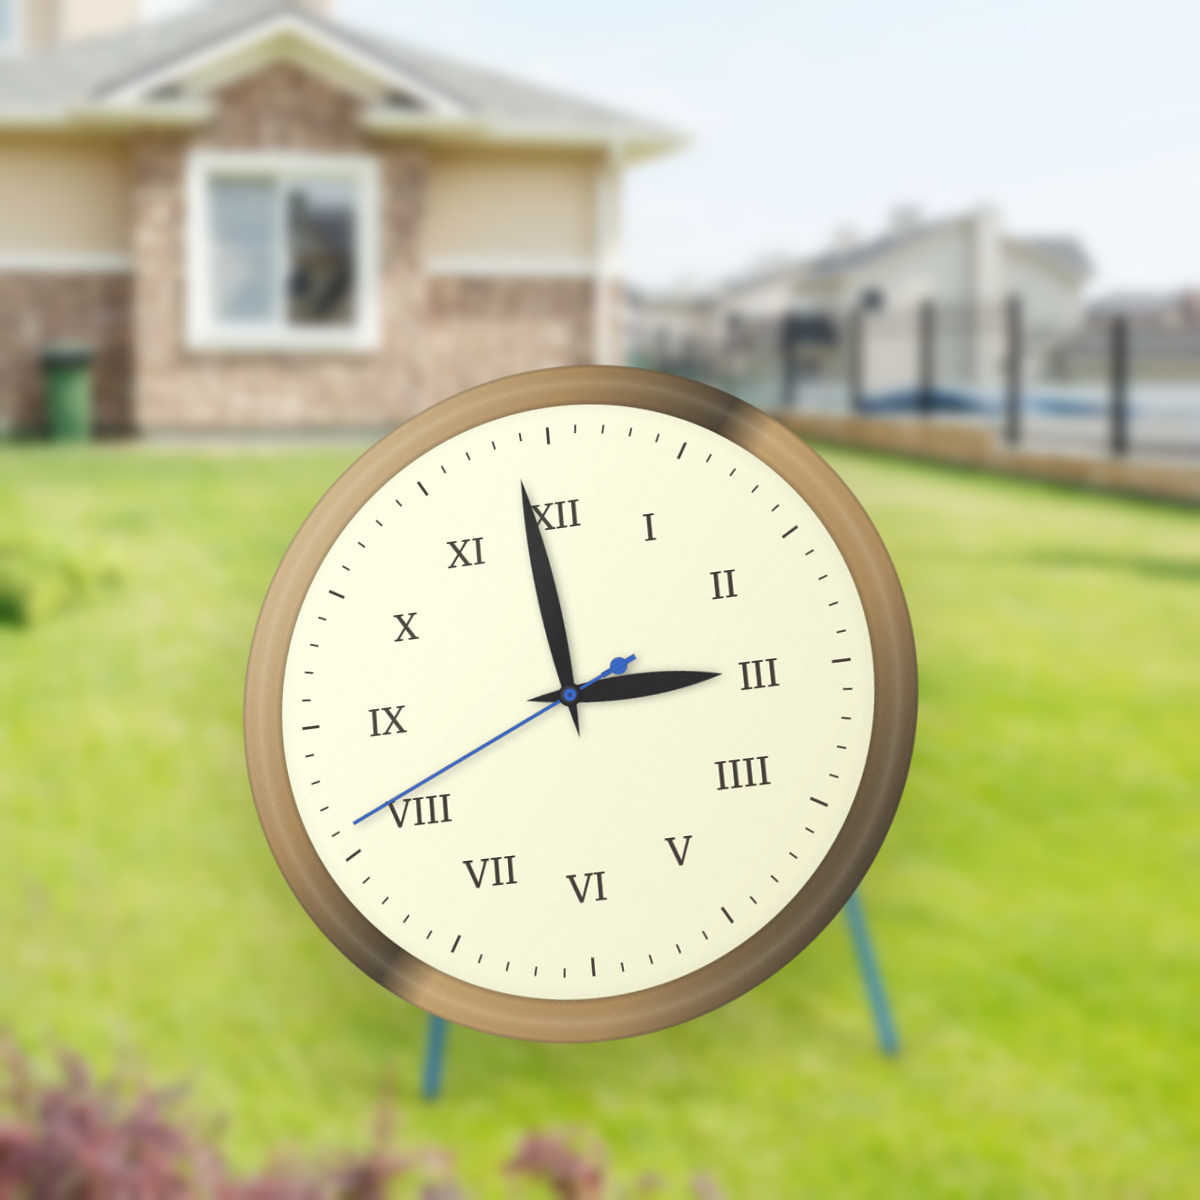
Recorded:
2.58.41
